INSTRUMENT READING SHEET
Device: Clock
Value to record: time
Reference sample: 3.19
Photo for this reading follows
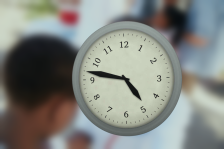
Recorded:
4.47
